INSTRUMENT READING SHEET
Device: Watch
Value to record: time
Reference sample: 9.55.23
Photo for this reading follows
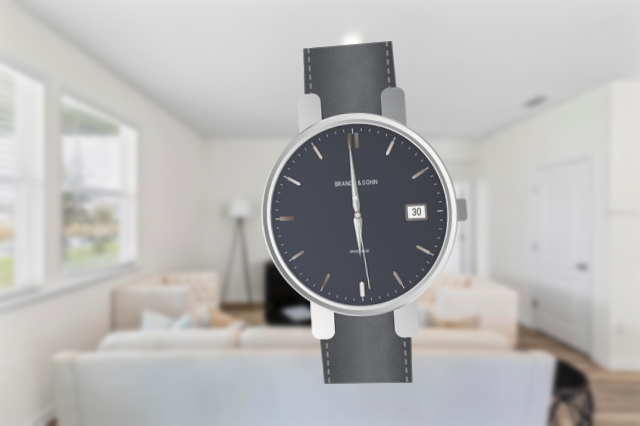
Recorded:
5.59.29
